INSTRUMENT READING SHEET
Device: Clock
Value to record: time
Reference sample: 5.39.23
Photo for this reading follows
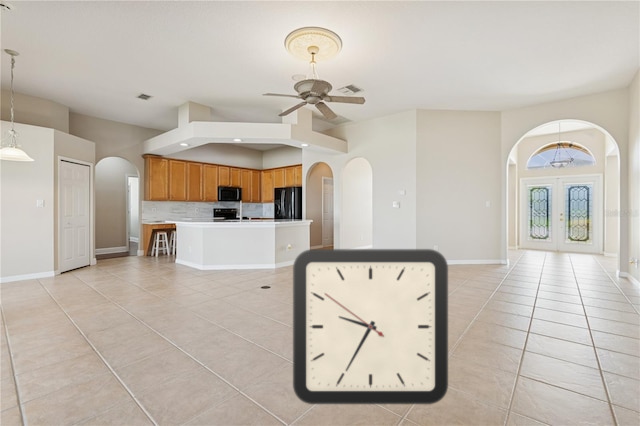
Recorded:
9.34.51
